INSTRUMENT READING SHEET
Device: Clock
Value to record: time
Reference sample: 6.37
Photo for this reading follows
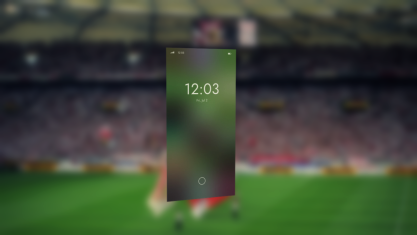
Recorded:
12.03
